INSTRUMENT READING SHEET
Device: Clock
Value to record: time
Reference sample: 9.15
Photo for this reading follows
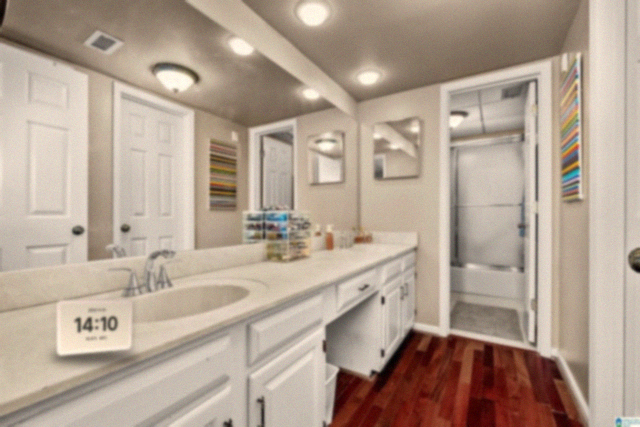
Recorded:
14.10
